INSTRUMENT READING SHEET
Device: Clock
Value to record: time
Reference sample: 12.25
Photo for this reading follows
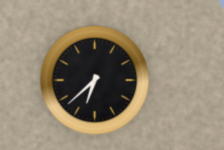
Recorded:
6.38
